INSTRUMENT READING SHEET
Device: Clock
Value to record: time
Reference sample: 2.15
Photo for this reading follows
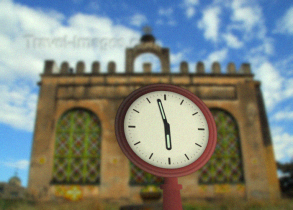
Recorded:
5.58
